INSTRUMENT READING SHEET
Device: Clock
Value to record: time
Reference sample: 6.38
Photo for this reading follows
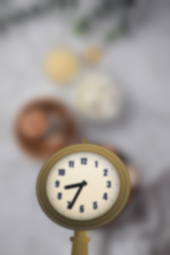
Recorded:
8.34
